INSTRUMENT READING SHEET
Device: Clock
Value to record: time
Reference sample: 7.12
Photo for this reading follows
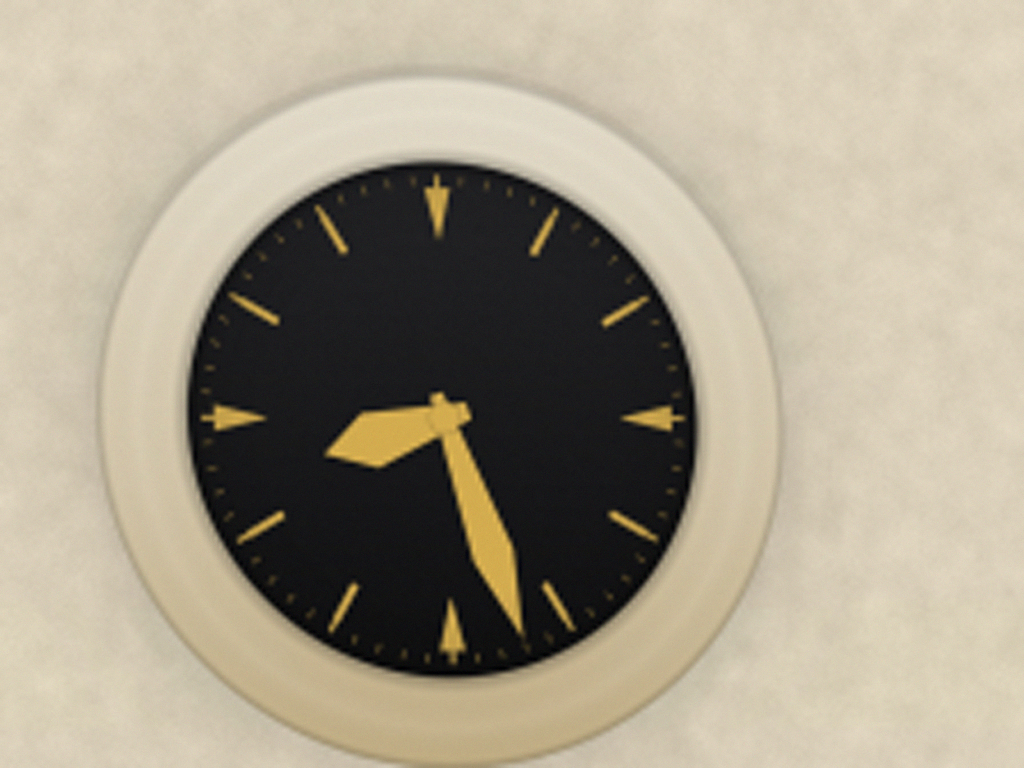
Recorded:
8.27
